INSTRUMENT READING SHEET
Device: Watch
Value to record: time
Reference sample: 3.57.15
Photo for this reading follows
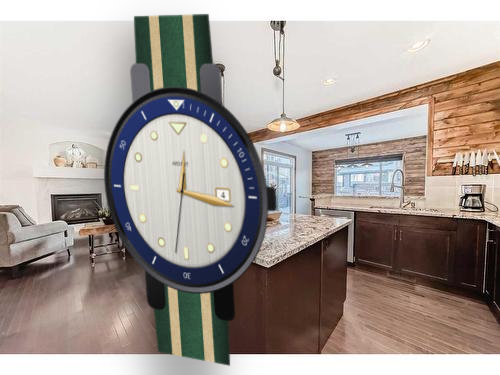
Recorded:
12.16.32
